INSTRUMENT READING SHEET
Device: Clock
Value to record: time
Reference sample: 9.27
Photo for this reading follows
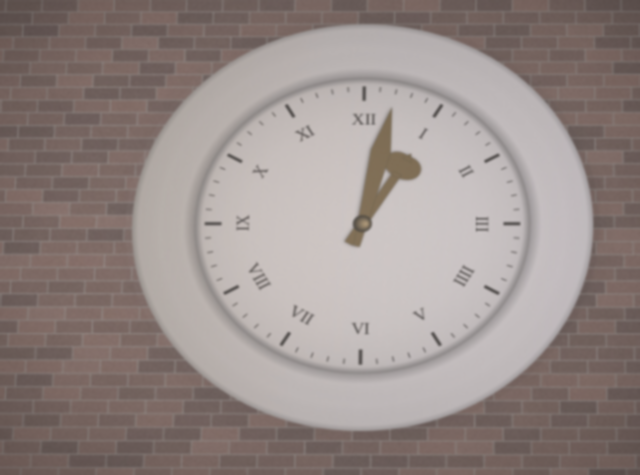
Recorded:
1.02
